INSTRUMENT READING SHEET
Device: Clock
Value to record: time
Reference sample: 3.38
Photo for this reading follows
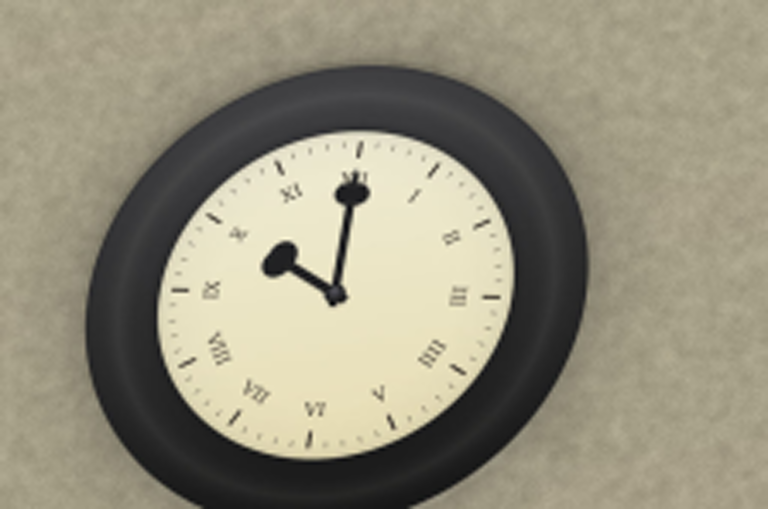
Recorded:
10.00
